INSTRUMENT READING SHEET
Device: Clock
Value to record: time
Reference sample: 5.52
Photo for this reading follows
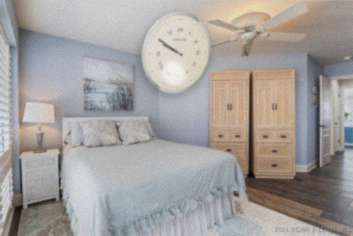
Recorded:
9.50
